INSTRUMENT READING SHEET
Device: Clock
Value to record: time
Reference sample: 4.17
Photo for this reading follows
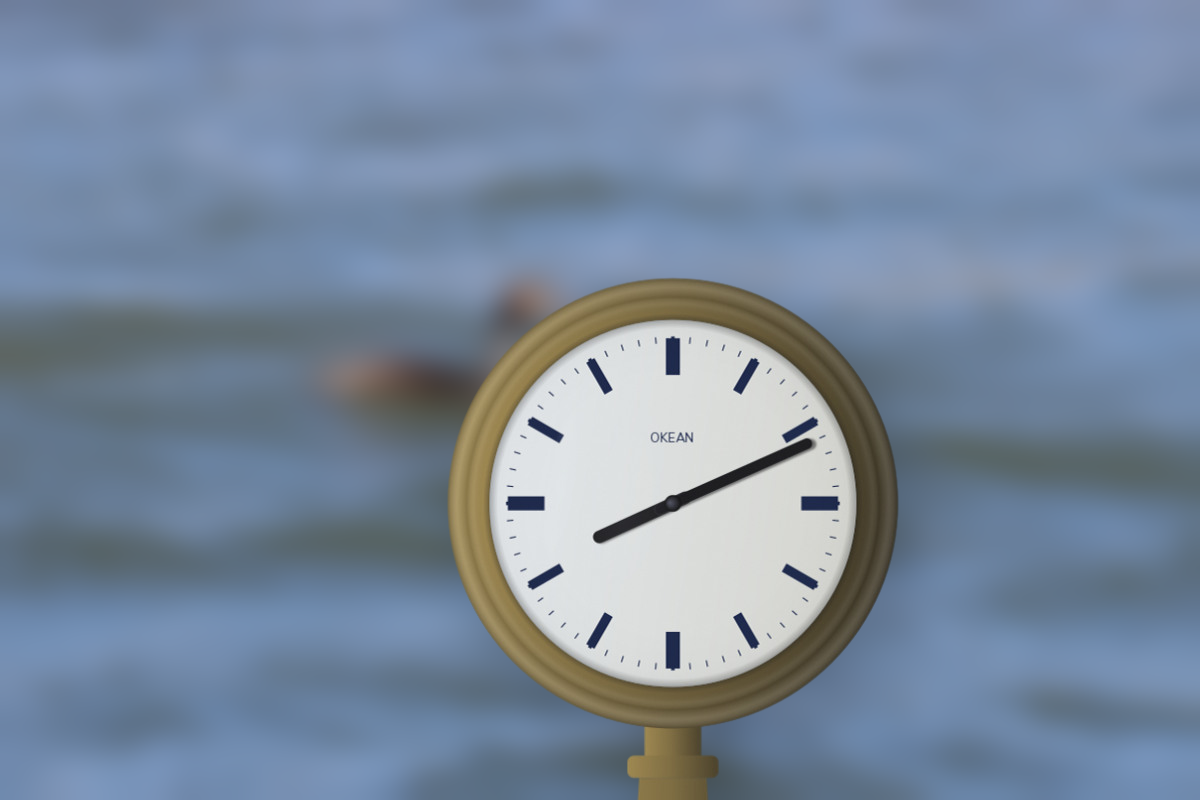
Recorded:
8.11
